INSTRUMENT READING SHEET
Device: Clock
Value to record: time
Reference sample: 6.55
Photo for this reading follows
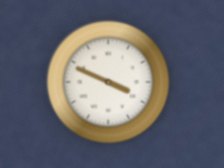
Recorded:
3.49
